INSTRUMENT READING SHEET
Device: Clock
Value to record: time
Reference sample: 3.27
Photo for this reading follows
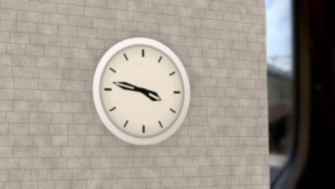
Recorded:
3.47
